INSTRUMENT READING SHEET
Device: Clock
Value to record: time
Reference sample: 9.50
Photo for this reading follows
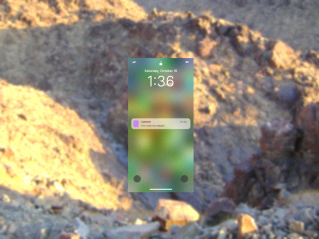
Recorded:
1.36
